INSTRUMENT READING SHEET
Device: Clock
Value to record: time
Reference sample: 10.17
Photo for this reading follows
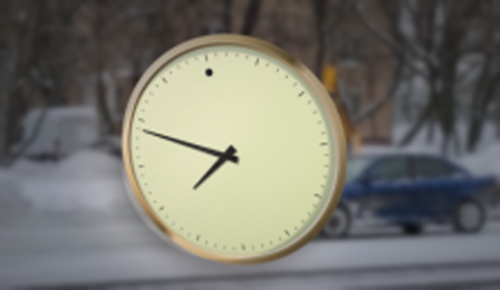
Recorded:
7.49
